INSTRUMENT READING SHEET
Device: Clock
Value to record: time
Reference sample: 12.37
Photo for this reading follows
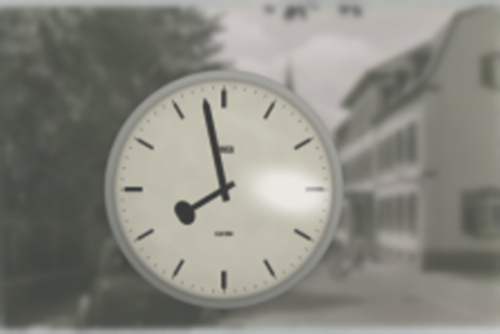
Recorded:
7.58
